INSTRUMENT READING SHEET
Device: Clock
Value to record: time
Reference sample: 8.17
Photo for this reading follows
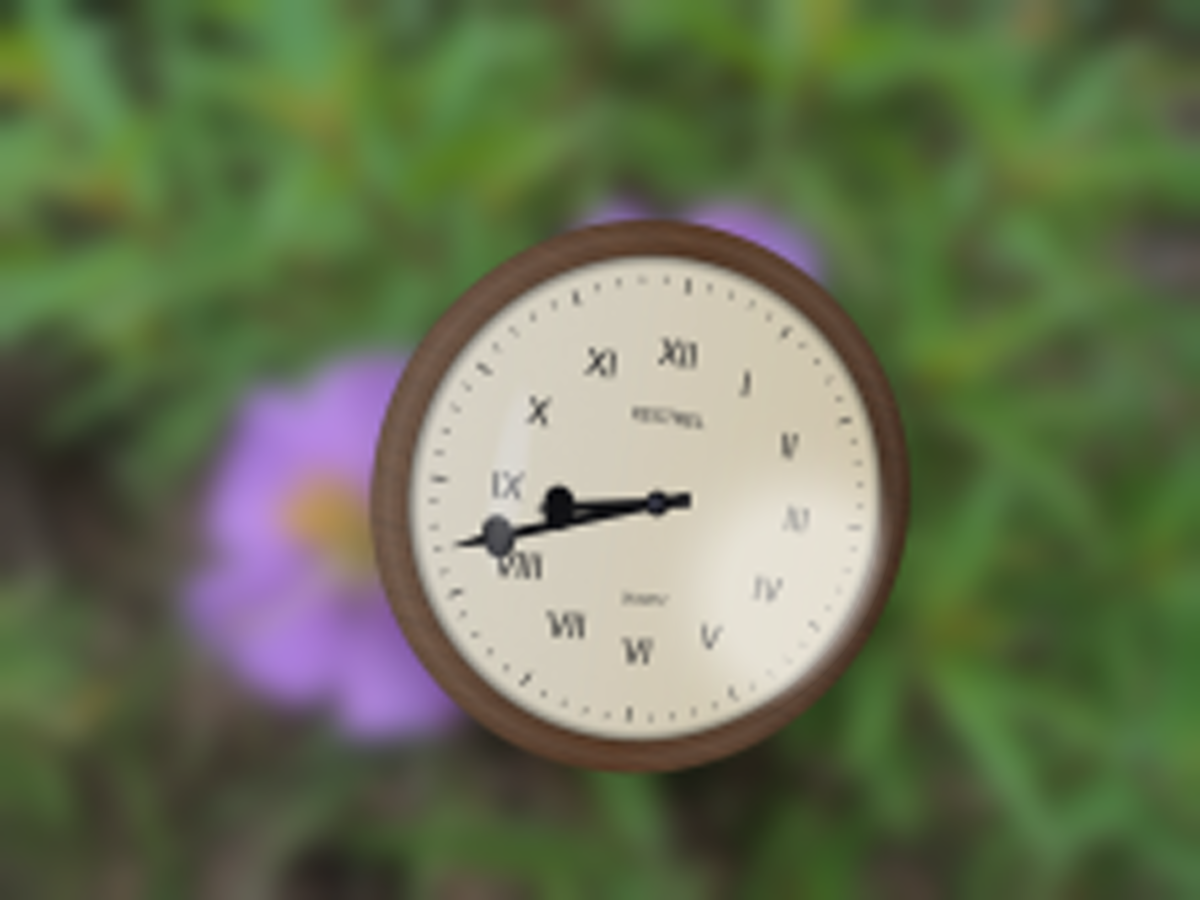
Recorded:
8.42
